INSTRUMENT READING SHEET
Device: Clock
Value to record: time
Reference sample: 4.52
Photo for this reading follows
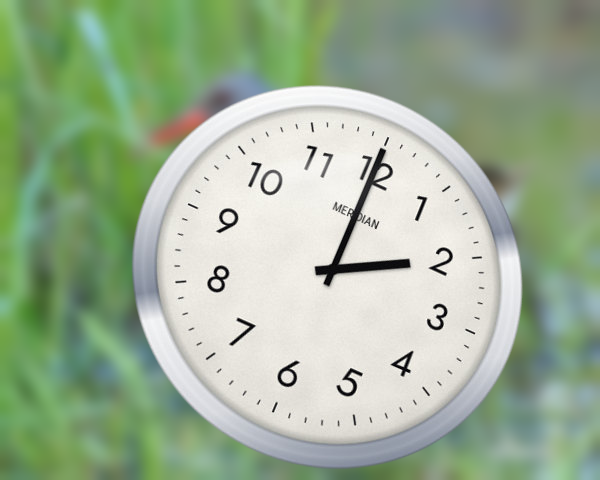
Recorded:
2.00
